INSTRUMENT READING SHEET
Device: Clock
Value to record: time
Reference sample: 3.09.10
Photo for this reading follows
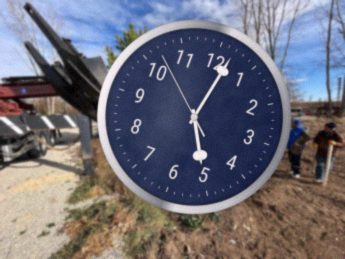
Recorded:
5.01.52
